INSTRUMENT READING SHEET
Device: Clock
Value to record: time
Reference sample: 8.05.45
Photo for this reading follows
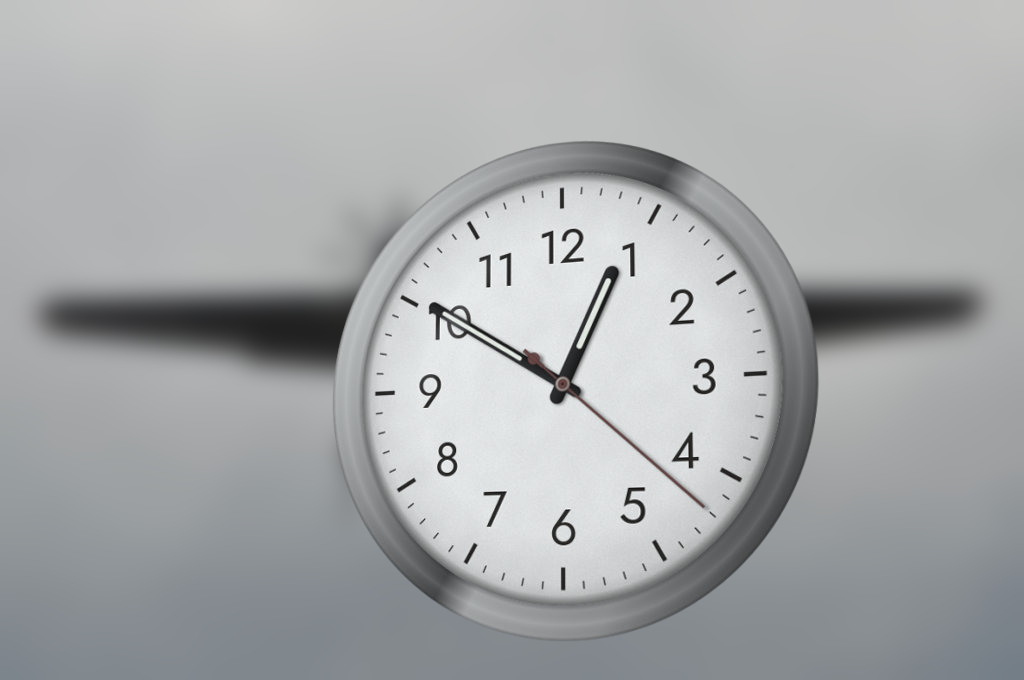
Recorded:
12.50.22
